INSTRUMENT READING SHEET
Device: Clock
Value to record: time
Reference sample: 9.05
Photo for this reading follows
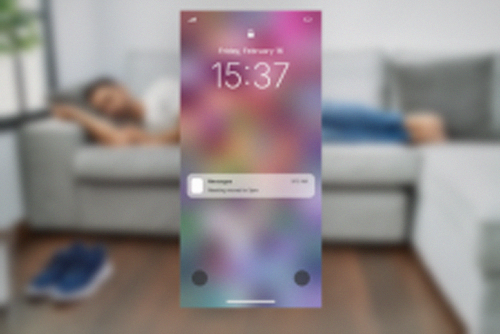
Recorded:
15.37
